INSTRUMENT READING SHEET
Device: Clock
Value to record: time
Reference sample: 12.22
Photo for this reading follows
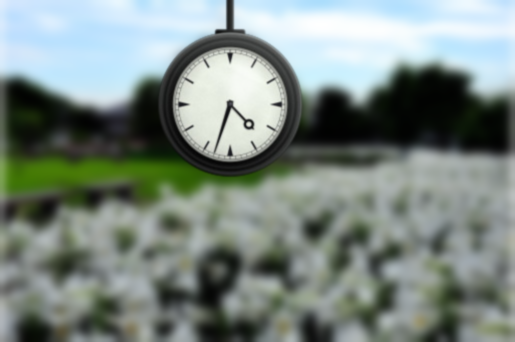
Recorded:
4.33
